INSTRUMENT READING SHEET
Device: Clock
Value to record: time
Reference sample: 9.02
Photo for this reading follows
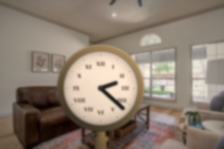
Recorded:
2.22
